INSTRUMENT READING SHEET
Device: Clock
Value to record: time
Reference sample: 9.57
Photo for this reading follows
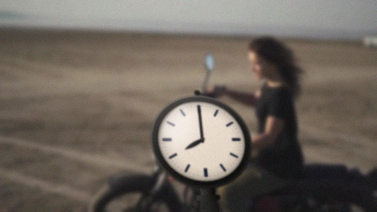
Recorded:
8.00
